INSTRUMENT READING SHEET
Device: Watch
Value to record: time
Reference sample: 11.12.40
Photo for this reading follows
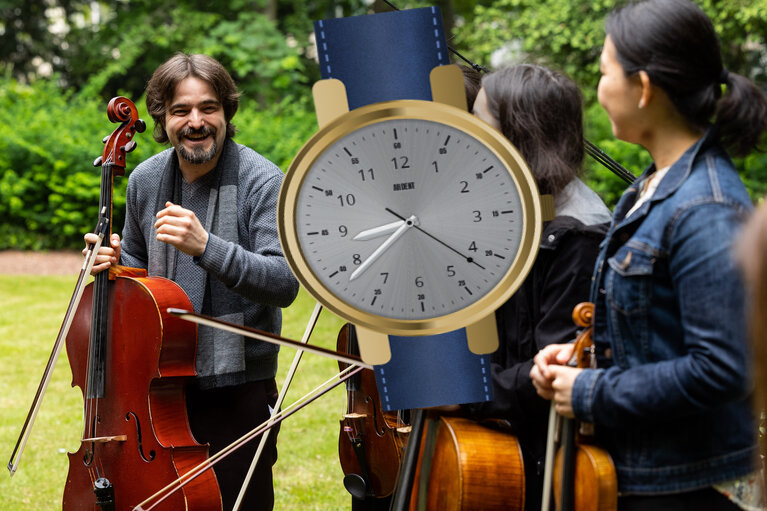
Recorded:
8.38.22
